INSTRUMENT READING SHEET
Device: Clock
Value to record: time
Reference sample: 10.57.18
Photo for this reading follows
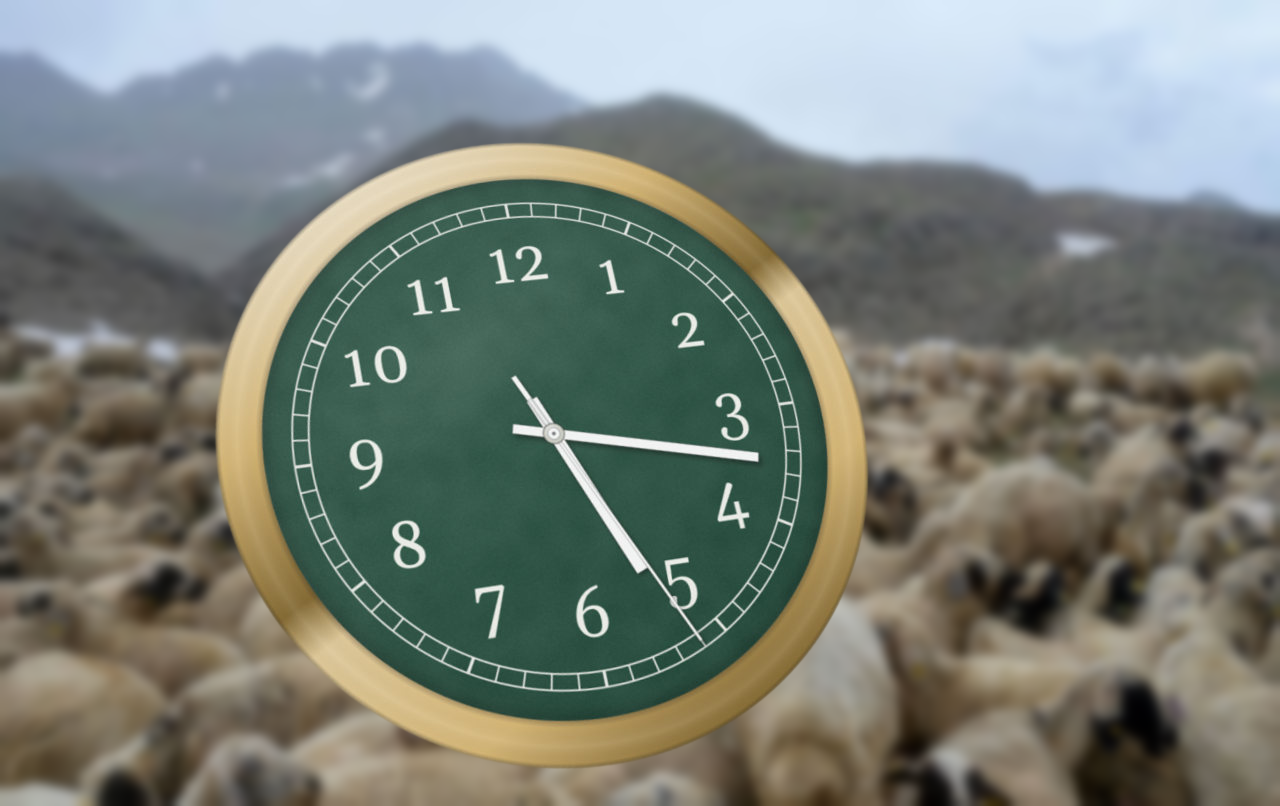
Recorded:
5.17.26
